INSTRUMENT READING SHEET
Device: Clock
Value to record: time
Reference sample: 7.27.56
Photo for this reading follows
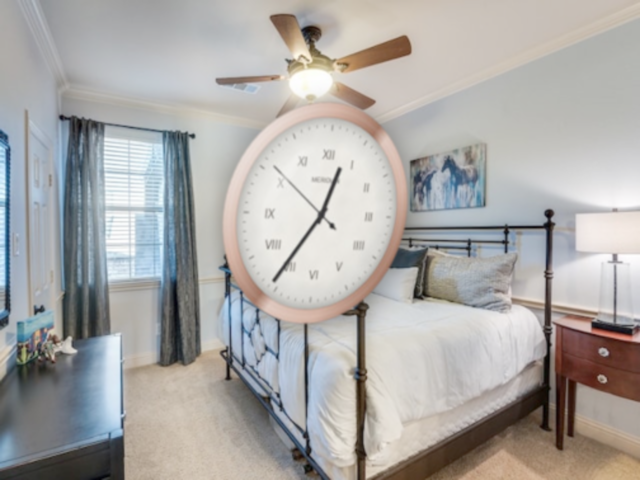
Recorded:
12.35.51
